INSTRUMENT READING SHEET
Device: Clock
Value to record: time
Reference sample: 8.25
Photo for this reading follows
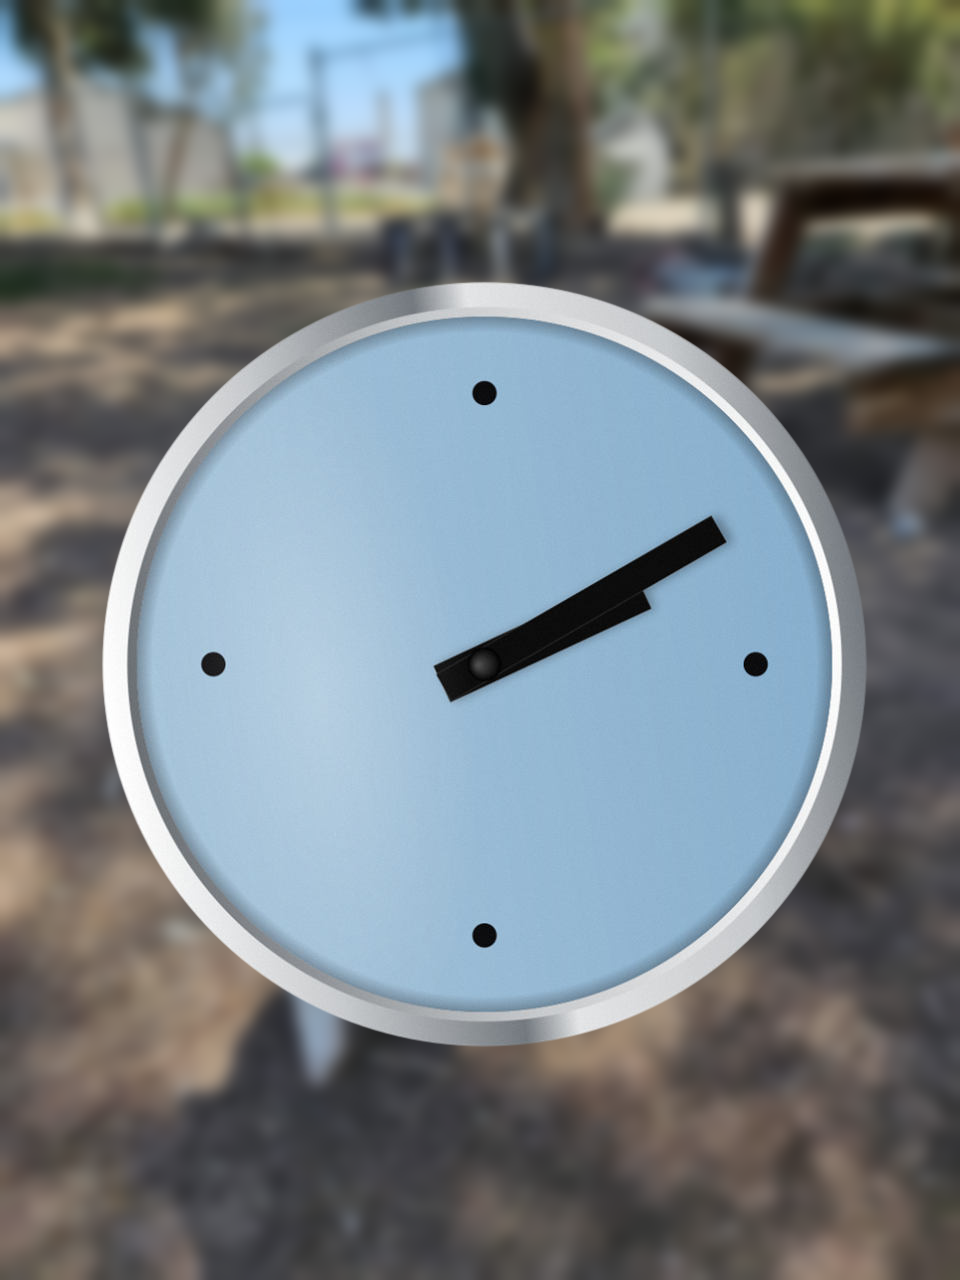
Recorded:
2.10
